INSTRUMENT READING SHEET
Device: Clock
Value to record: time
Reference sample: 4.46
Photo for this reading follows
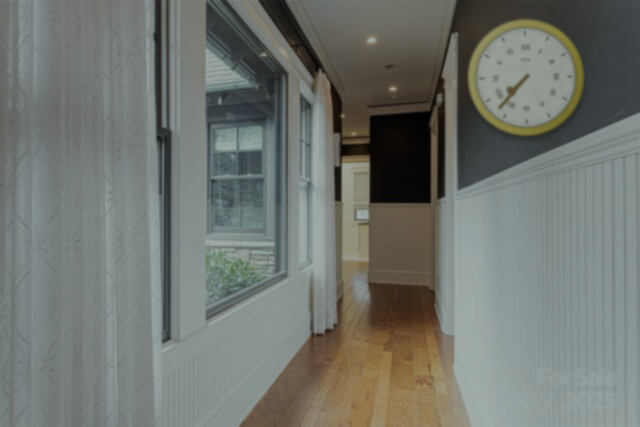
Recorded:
7.37
